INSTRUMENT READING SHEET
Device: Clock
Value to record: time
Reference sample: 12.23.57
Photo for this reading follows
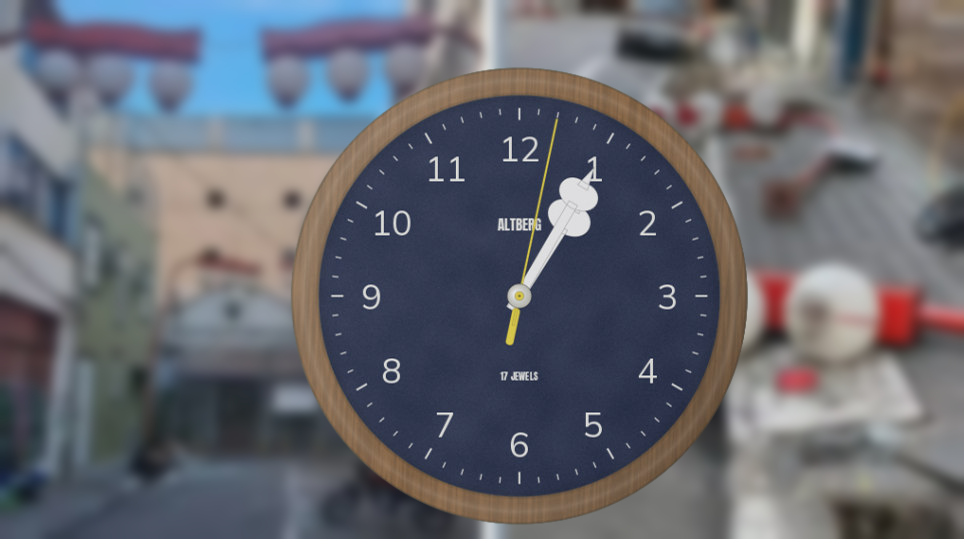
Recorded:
1.05.02
